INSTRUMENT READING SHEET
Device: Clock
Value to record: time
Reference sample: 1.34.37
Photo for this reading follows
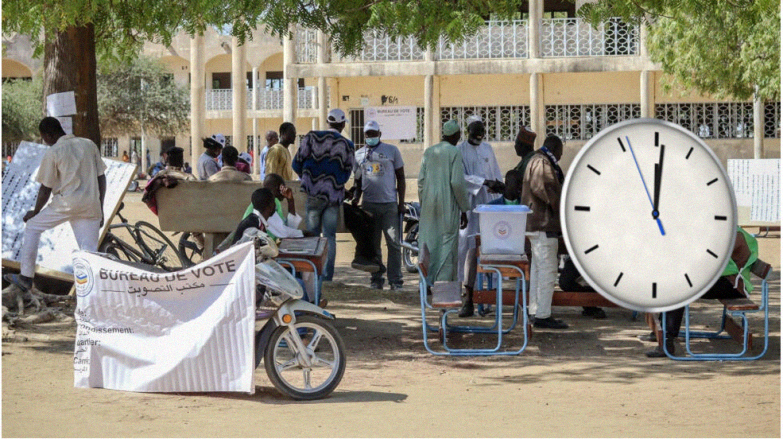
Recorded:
12.00.56
